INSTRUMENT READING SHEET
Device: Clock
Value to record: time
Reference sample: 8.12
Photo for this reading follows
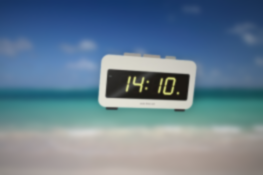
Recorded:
14.10
